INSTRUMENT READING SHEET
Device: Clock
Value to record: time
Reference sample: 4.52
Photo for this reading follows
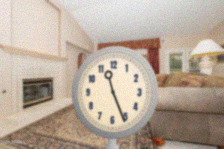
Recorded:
11.26
